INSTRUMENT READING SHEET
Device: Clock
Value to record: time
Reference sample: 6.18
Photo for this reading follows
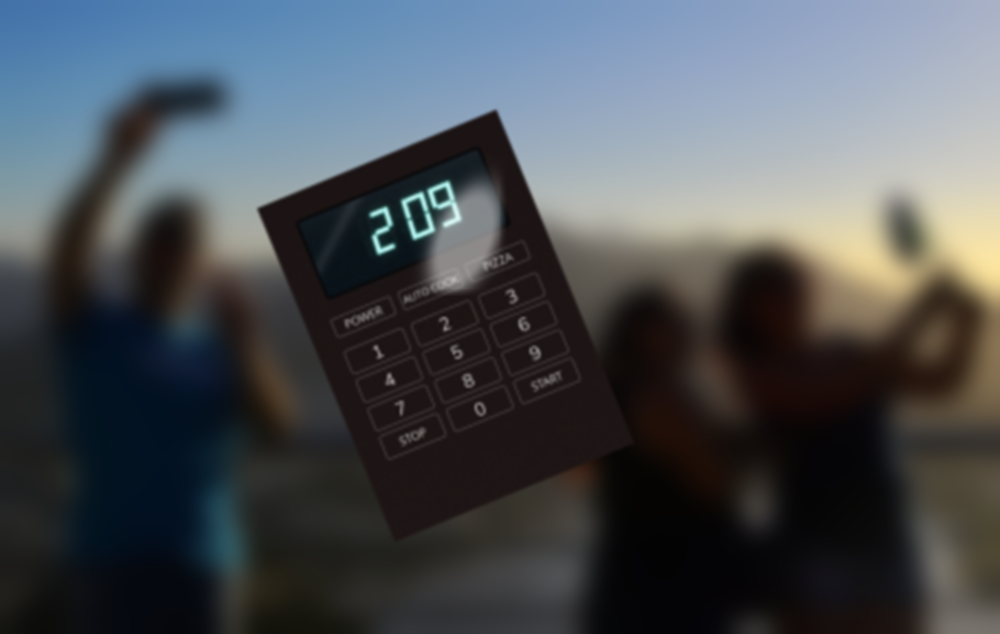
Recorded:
2.09
